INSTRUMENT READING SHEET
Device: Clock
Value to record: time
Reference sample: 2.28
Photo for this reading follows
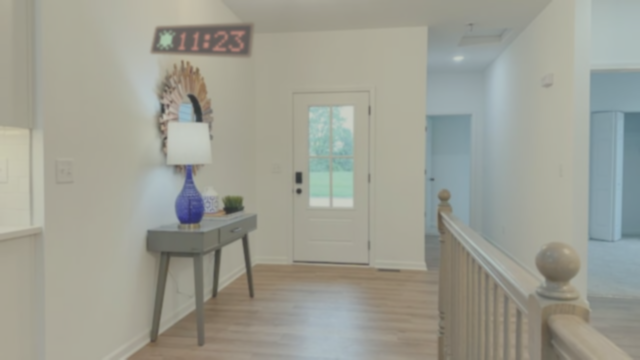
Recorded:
11.23
